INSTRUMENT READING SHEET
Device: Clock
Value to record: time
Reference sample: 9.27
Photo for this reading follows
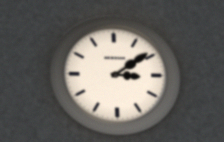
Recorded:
3.09
